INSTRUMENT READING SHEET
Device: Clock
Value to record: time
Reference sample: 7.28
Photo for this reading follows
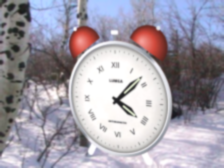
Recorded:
4.08
